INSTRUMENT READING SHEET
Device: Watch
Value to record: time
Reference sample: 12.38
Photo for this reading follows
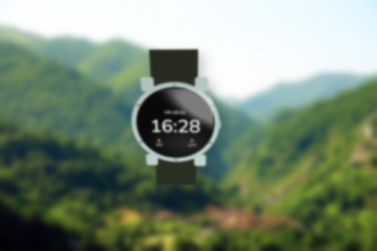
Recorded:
16.28
